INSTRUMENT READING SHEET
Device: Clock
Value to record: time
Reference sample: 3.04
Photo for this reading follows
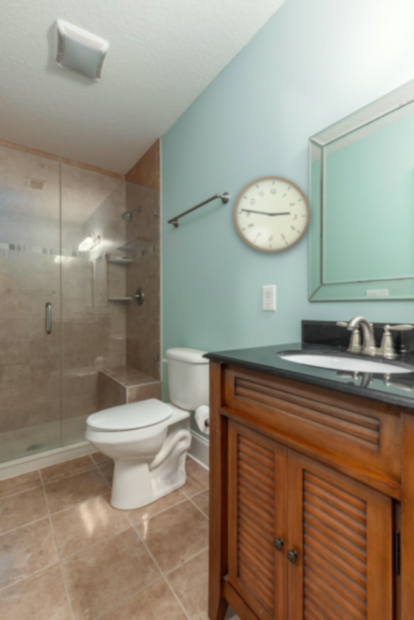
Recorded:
2.46
